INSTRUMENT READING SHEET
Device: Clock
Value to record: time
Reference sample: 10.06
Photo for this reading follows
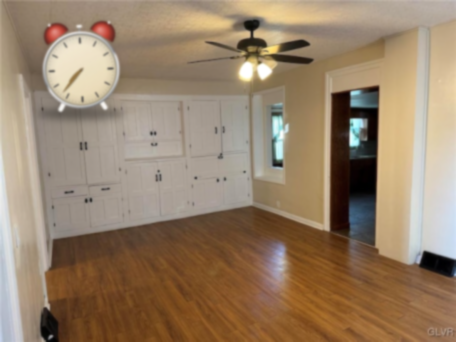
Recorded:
7.37
